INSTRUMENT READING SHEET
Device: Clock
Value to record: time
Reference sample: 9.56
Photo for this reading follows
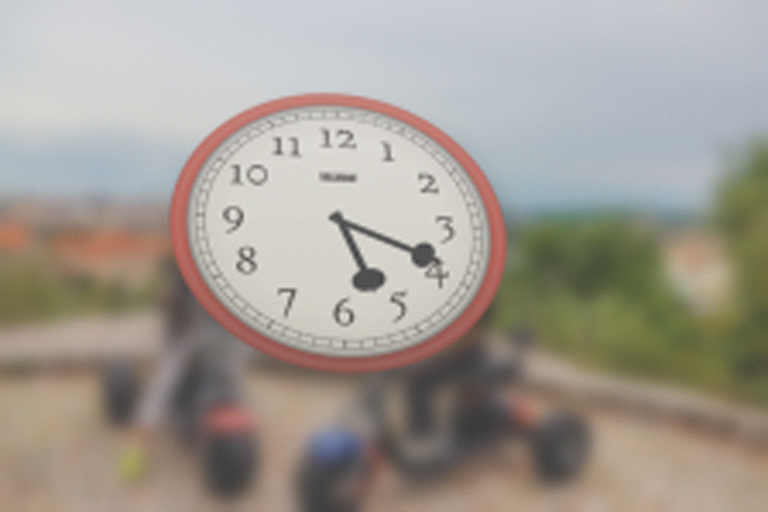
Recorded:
5.19
